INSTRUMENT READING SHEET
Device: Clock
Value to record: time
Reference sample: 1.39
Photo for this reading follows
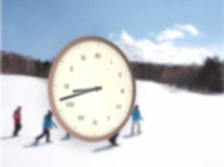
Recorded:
8.42
